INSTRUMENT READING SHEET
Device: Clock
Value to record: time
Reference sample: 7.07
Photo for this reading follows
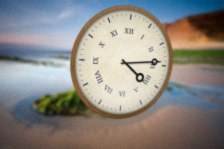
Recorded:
4.14
